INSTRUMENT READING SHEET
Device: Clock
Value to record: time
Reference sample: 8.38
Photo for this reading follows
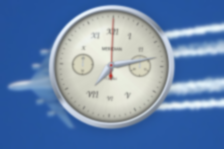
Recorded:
7.13
